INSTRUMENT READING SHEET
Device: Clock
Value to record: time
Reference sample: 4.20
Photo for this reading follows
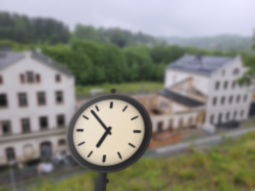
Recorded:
6.53
